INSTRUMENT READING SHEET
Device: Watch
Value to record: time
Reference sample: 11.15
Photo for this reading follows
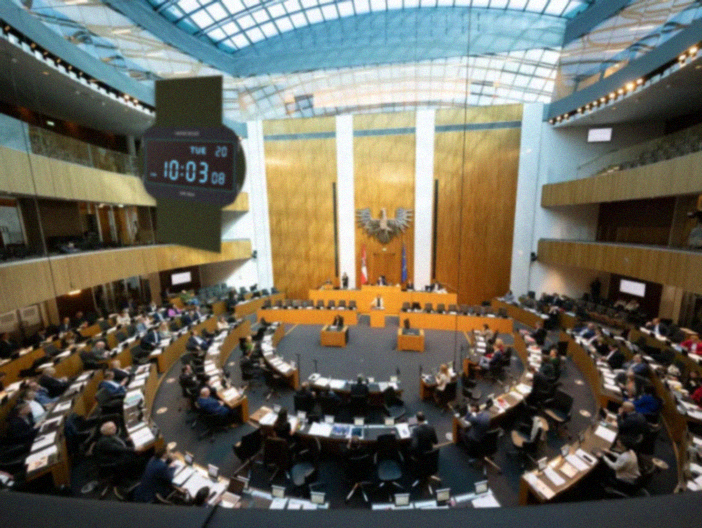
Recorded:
10.03
